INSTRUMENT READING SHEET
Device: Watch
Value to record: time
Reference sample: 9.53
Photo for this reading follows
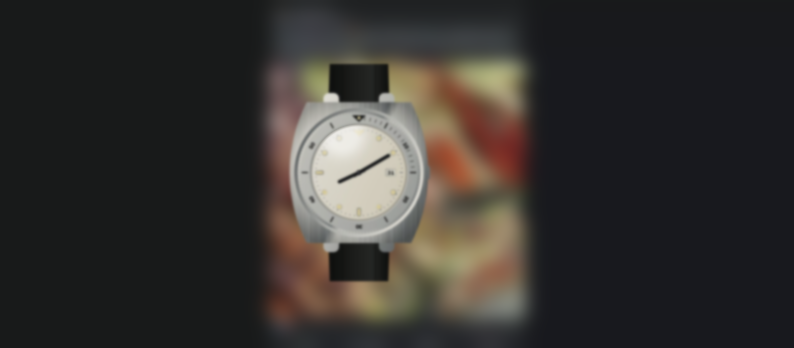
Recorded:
8.10
